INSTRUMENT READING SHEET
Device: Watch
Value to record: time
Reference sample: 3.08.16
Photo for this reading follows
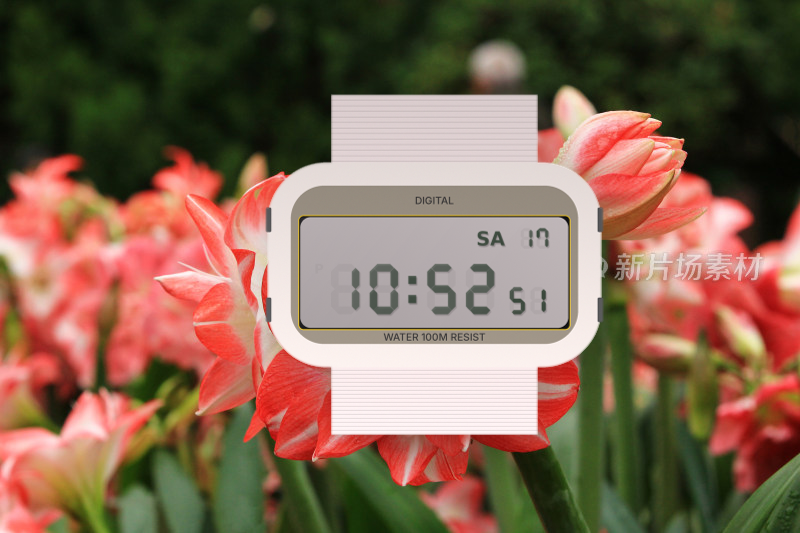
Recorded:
10.52.51
